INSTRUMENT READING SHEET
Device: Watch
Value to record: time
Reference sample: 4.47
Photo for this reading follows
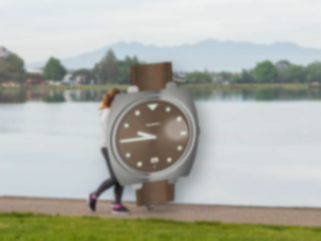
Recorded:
9.45
